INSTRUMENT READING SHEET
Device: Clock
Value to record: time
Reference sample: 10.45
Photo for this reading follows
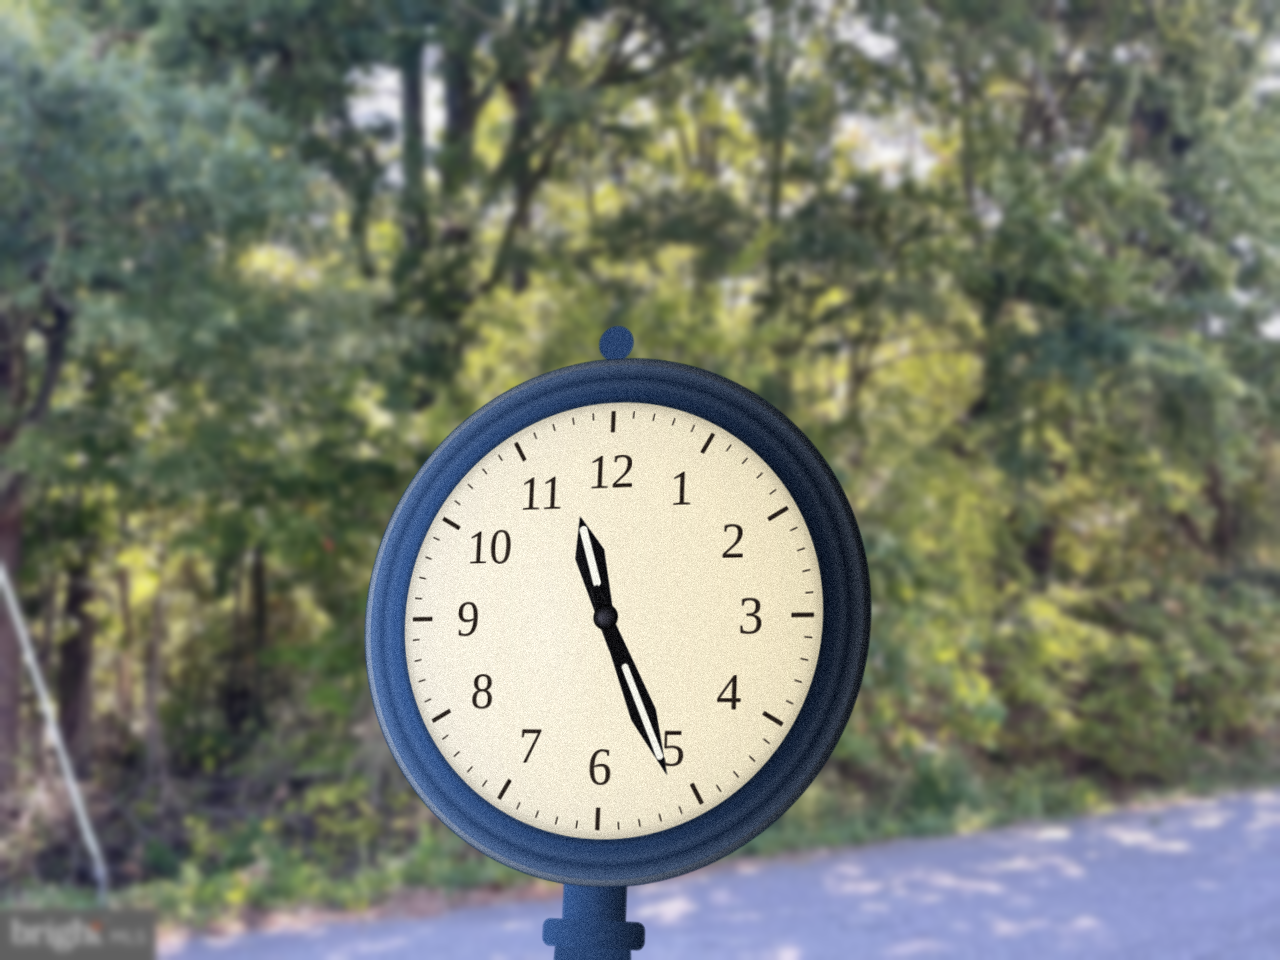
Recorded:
11.26
